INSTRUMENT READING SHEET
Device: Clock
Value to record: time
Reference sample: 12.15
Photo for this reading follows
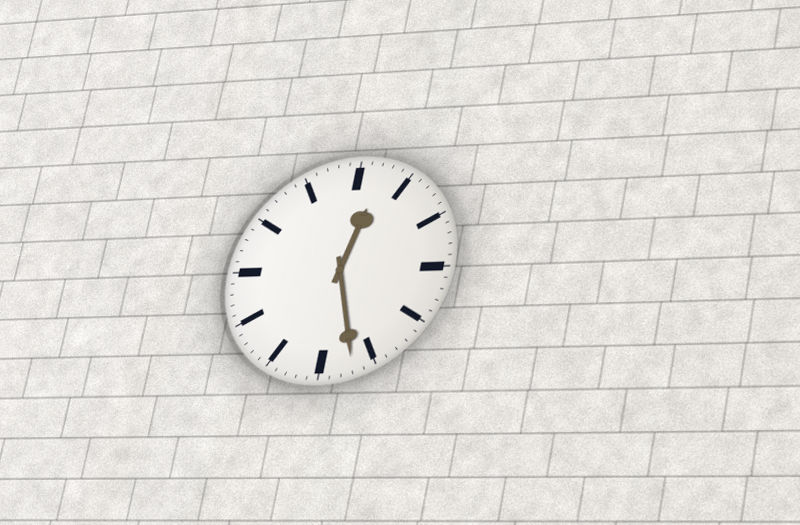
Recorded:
12.27
